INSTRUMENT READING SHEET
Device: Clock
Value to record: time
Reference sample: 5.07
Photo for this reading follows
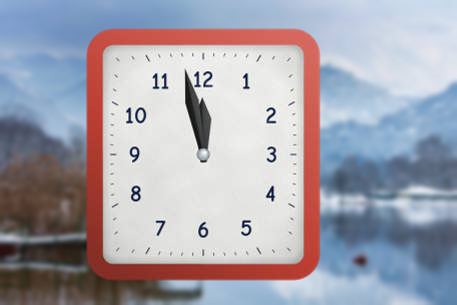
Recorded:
11.58
